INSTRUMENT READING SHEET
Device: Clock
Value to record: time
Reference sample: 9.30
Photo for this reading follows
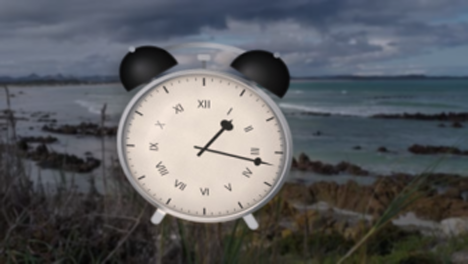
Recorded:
1.17
